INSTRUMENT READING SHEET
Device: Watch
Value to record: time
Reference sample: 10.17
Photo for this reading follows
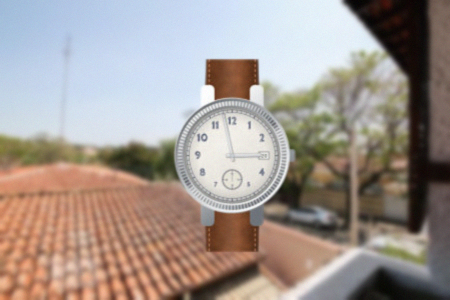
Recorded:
2.58
